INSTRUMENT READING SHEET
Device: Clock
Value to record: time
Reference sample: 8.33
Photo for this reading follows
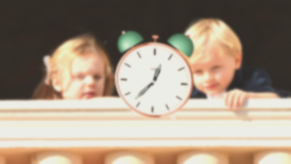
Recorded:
12.37
